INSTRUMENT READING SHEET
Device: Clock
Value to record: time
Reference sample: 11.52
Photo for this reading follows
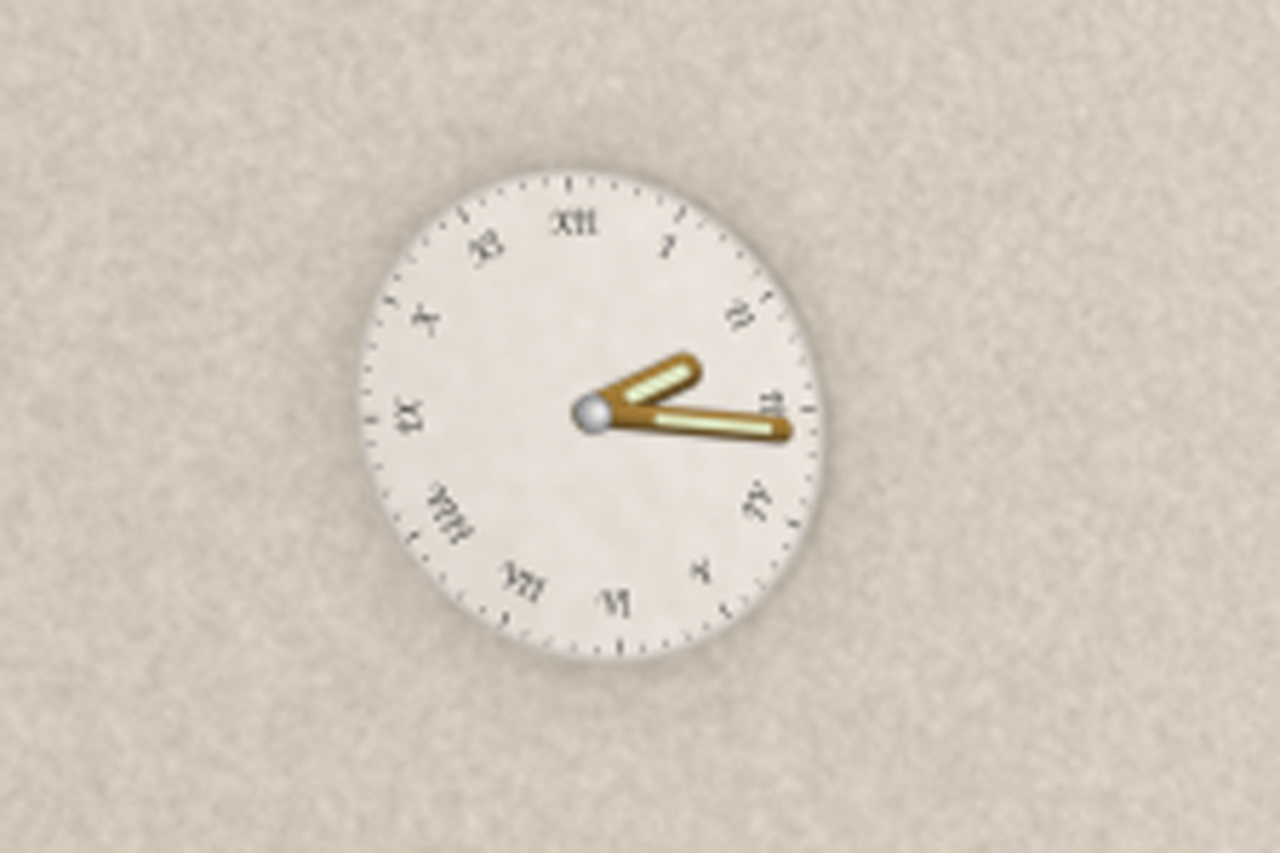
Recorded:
2.16
